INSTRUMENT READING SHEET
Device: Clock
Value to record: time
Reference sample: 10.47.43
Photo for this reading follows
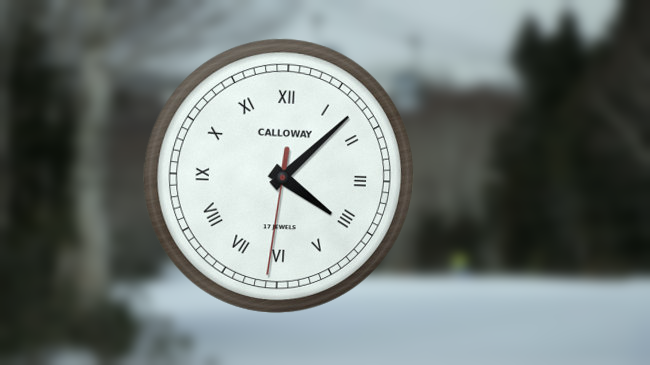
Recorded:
4.07.31
